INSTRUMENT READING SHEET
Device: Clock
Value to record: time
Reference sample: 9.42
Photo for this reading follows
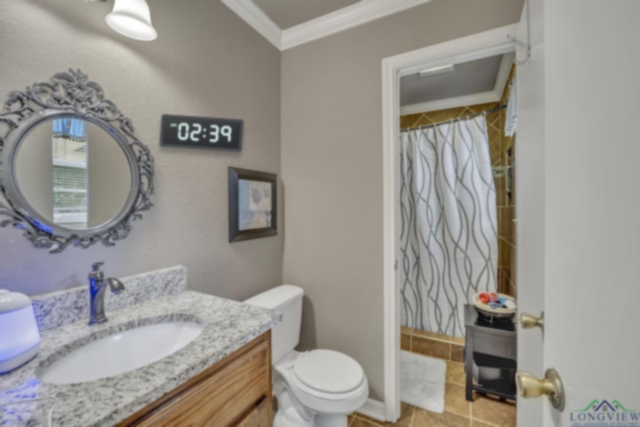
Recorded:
2.39
